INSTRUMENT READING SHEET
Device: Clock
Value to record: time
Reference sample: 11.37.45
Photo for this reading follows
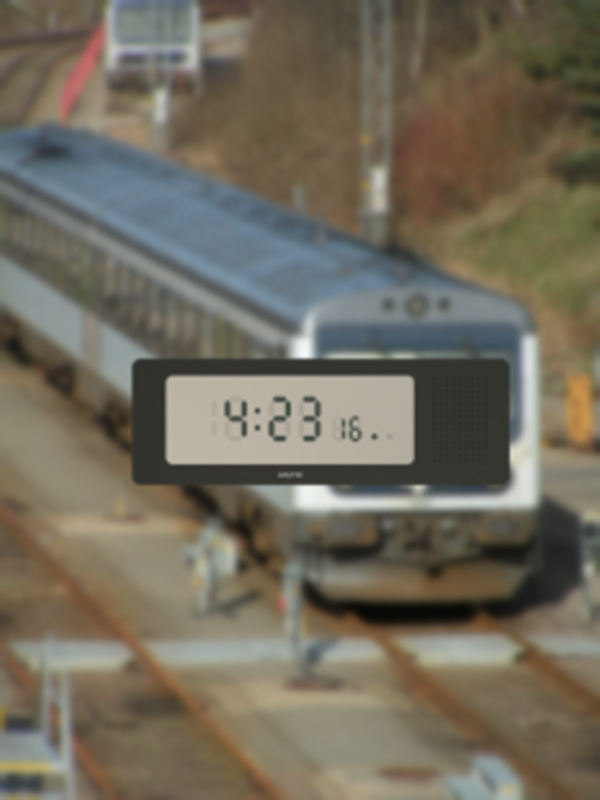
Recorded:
4.23.16
